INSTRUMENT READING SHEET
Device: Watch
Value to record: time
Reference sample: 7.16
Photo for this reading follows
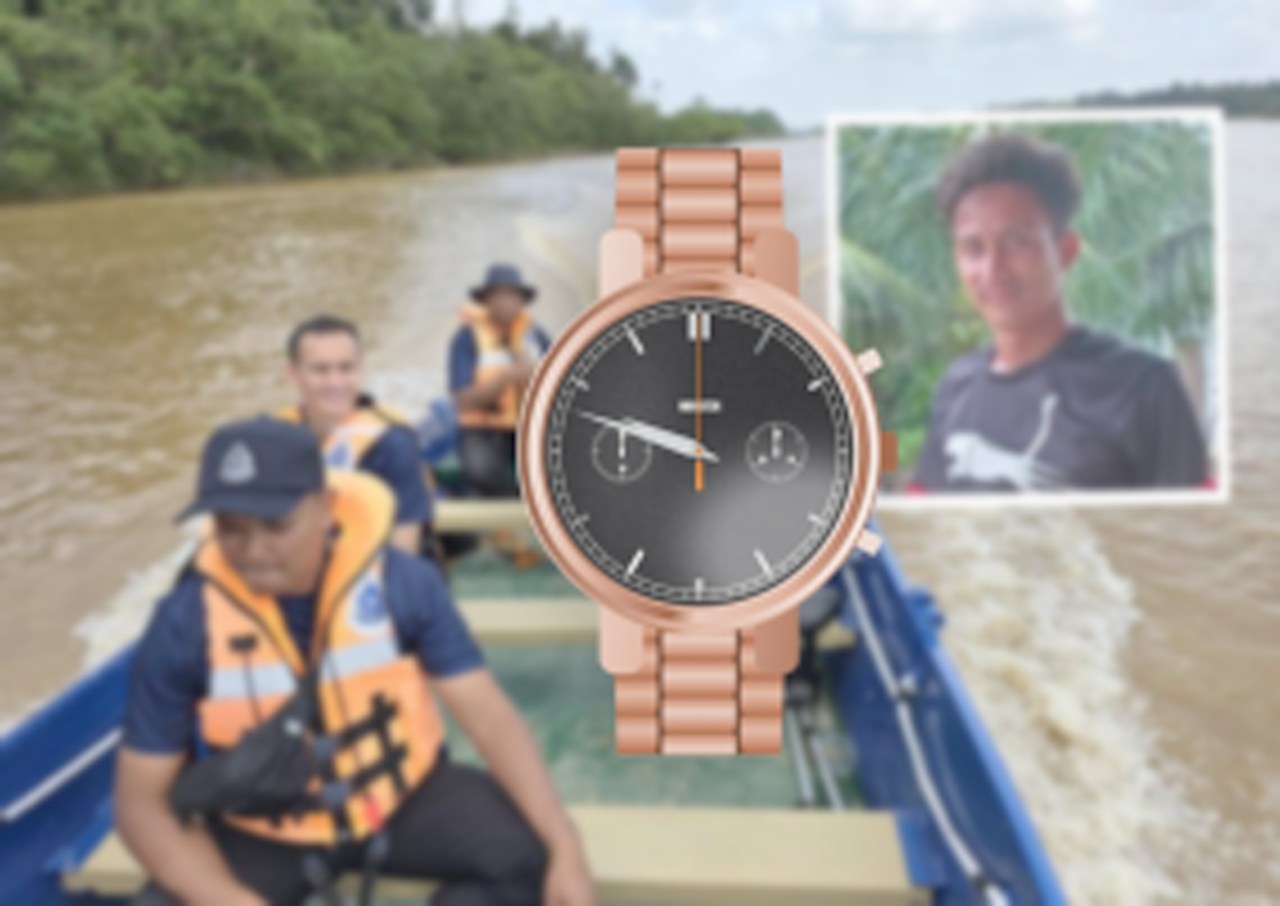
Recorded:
9.48
